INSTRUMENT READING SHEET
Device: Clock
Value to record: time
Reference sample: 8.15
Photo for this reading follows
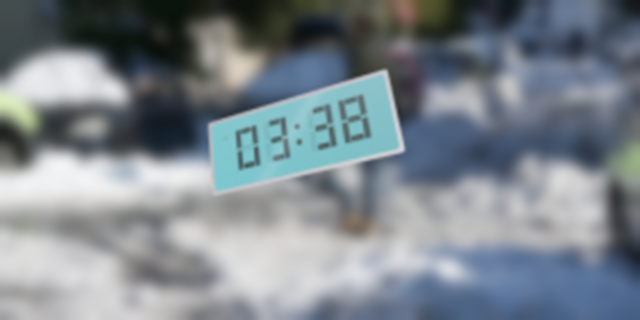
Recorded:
3.38
